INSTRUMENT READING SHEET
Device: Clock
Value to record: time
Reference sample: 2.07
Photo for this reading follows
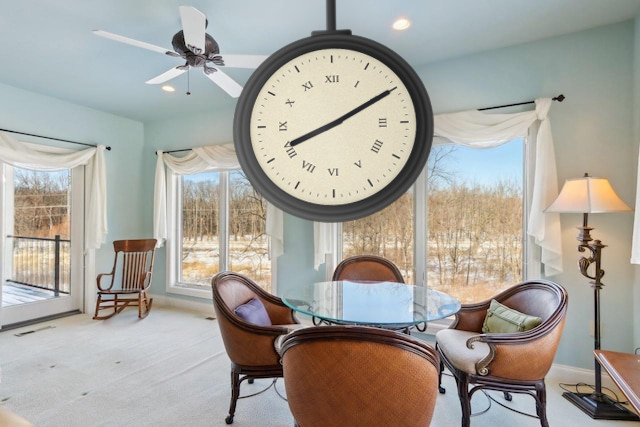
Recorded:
8.10
